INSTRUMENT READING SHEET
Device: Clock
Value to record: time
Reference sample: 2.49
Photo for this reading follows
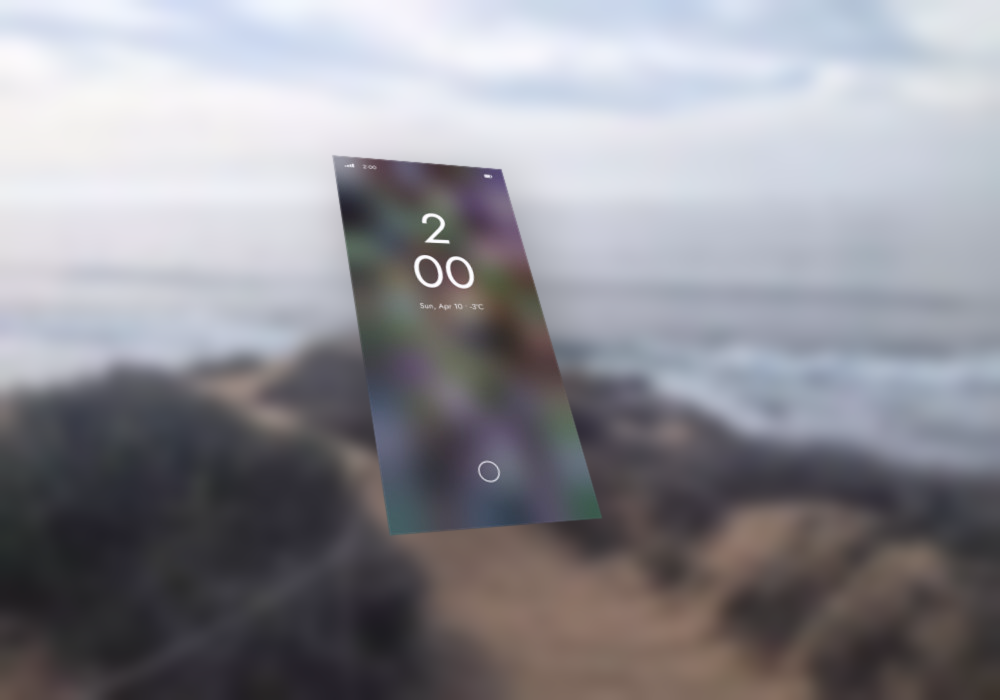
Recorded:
2.00
